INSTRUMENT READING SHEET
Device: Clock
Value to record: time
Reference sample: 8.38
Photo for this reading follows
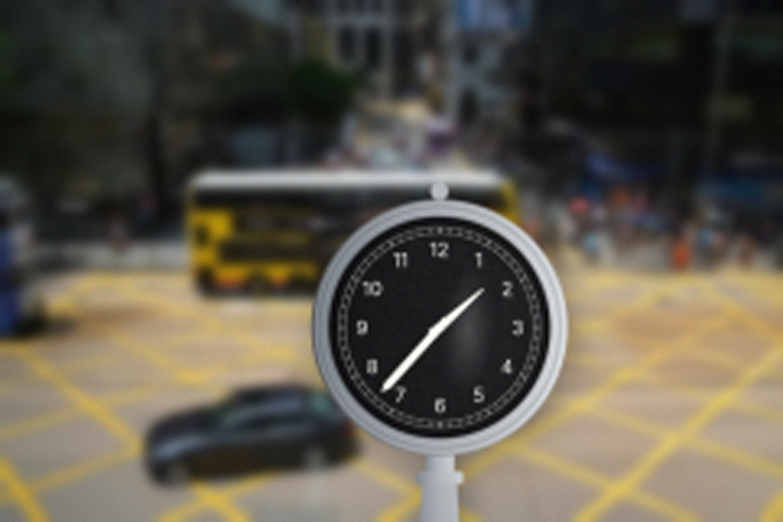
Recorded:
1.37
